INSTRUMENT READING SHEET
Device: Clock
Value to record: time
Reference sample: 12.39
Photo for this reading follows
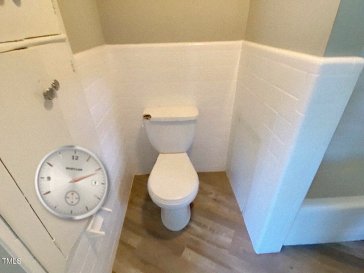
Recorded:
2.11
